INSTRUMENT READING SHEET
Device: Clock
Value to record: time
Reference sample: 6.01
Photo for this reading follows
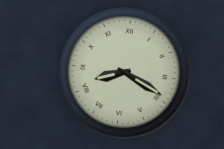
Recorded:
8.19
